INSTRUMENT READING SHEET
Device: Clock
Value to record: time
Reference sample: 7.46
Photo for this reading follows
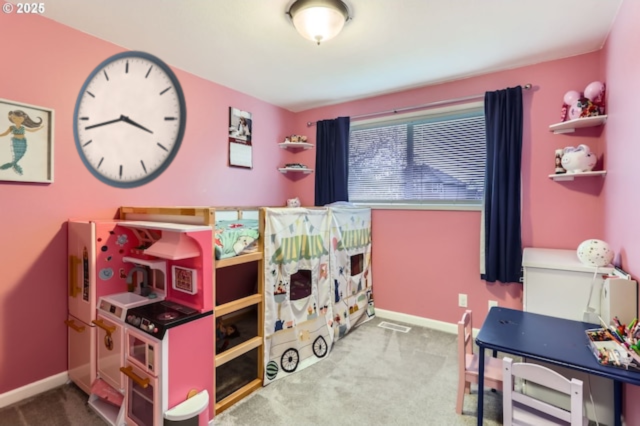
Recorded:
3.43
